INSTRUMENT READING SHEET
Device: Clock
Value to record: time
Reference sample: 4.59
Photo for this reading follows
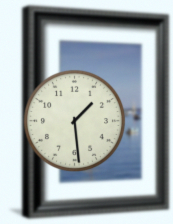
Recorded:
1.29
